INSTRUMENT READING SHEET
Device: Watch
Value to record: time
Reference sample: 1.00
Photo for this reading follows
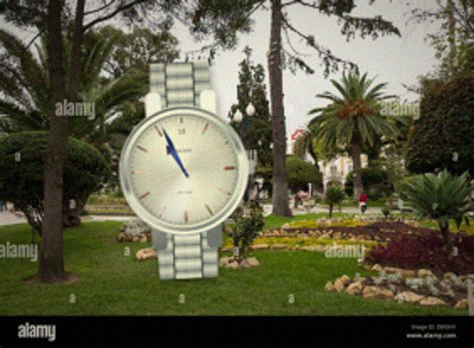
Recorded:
10.56
